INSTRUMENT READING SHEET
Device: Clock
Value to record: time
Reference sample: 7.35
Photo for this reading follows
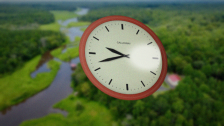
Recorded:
9.42
